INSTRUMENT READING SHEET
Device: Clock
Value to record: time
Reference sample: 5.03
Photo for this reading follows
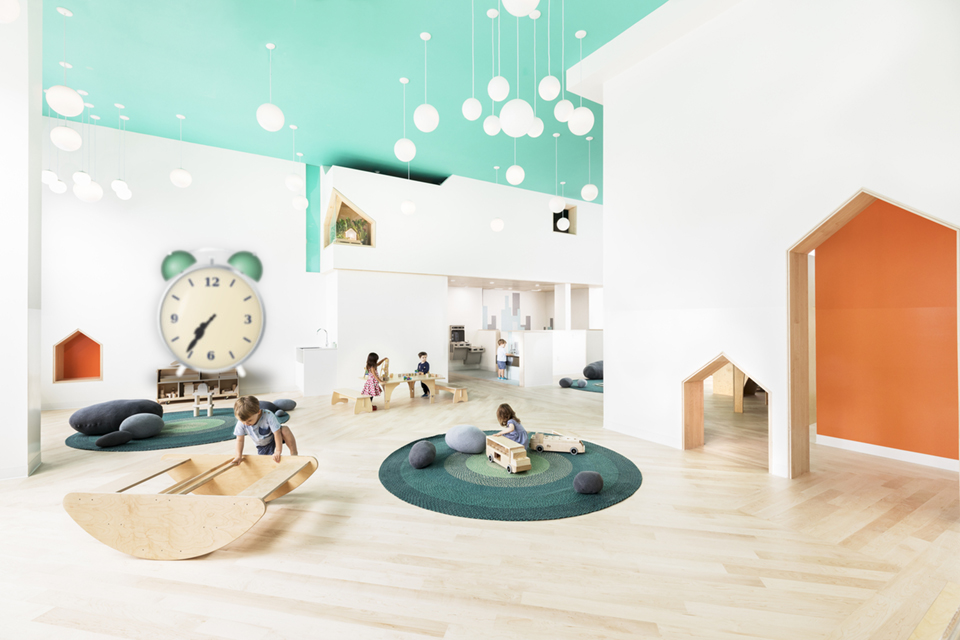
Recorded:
7.36
